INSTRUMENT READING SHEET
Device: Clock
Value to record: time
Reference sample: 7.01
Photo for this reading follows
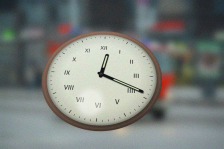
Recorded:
12.19
